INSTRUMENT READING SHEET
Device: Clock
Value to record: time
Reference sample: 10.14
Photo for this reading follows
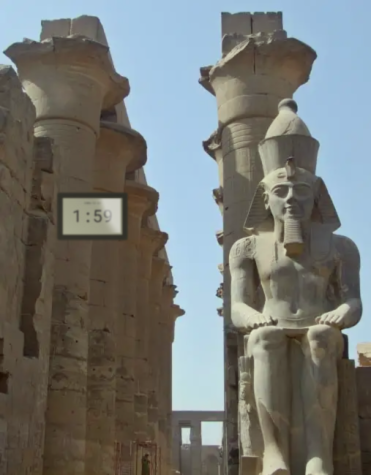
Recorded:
1.59
